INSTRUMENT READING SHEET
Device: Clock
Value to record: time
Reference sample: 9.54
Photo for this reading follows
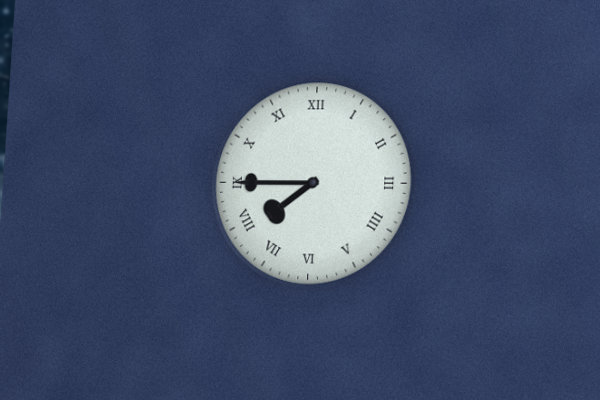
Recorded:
7.45
